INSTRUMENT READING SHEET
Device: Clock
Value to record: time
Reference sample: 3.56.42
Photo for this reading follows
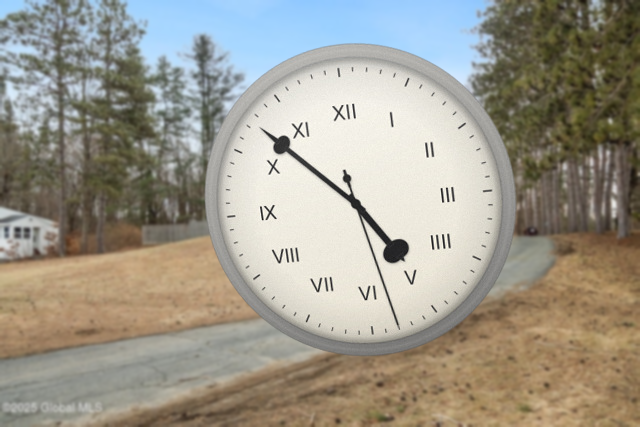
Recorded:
4.52.28
